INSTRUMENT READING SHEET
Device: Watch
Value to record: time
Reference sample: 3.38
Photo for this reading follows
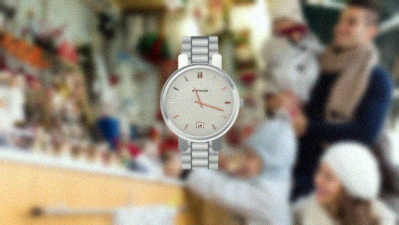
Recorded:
11.18
